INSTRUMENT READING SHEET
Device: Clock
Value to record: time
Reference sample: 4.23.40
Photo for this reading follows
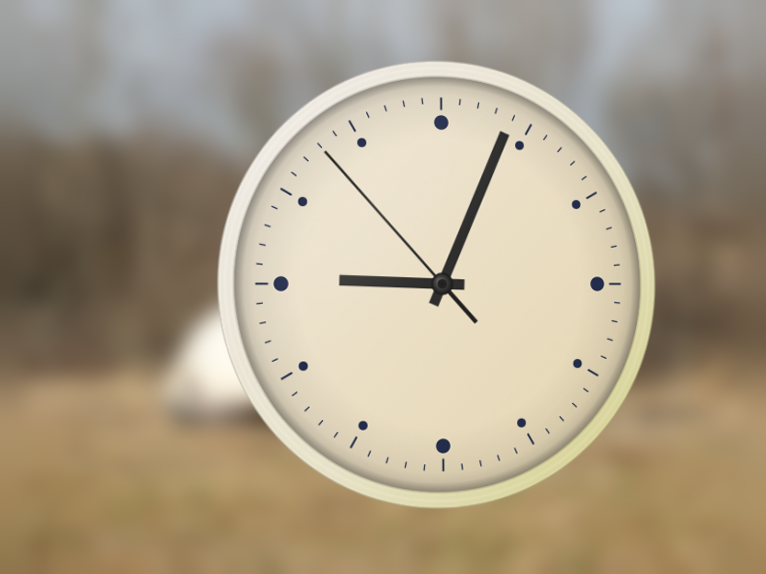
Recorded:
9.03.53
